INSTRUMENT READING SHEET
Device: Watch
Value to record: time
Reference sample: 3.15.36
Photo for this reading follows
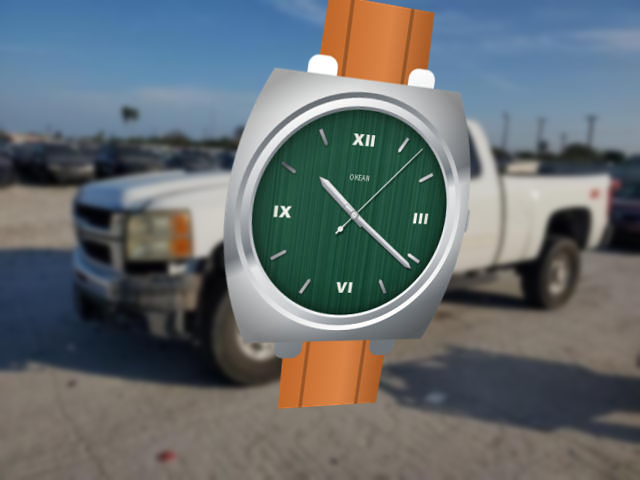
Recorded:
10.21.07
